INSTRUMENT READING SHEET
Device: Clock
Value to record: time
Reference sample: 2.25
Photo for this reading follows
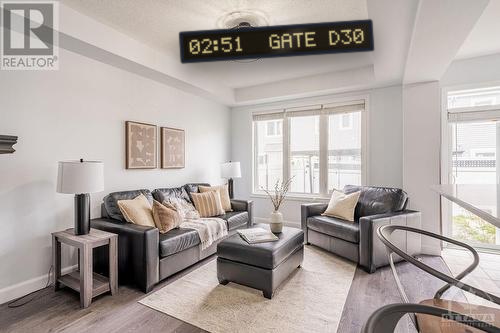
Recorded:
2.51
